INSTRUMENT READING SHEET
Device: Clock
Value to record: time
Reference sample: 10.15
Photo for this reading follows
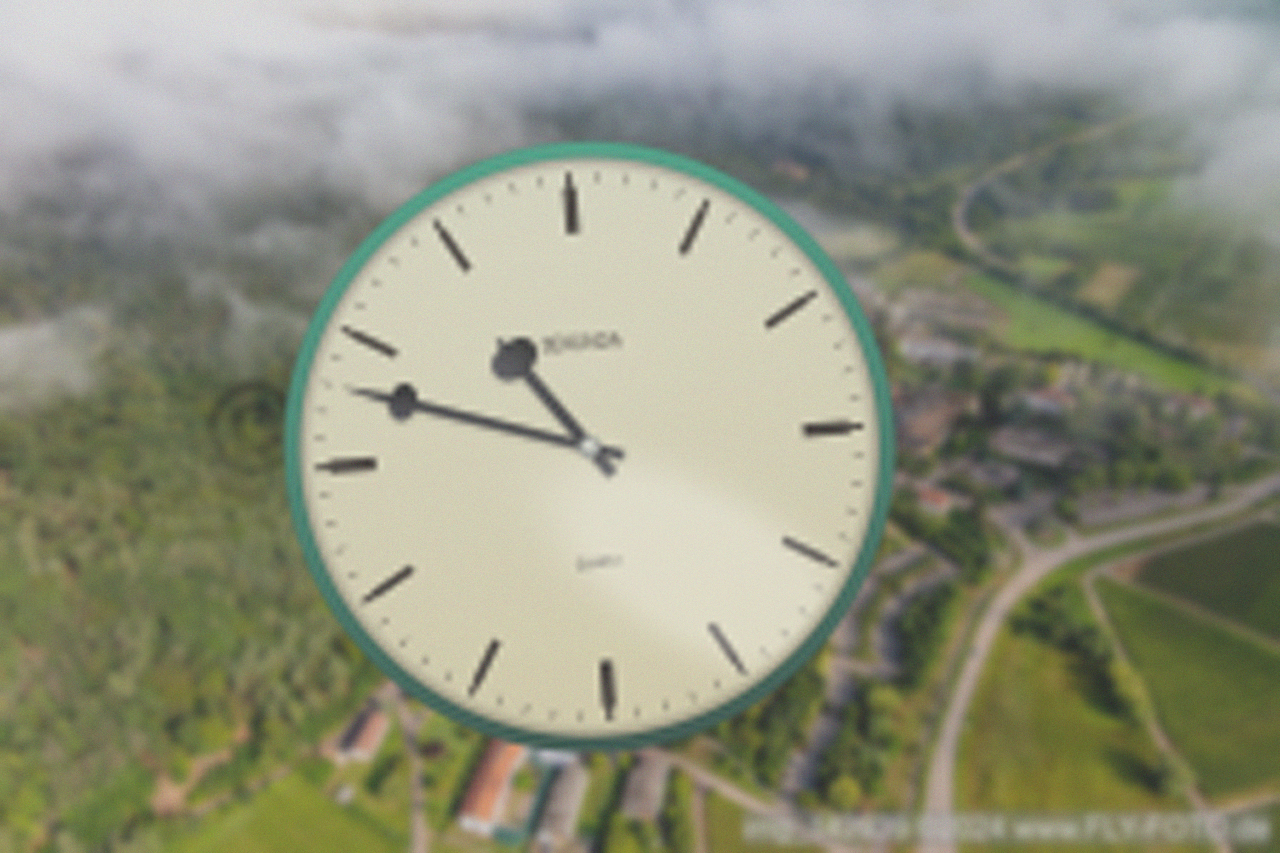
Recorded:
10.48
